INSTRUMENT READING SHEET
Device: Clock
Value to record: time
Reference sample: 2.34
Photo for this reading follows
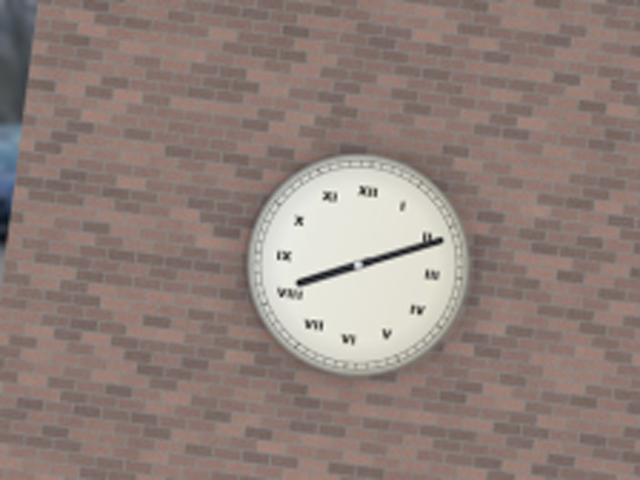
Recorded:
8.11
